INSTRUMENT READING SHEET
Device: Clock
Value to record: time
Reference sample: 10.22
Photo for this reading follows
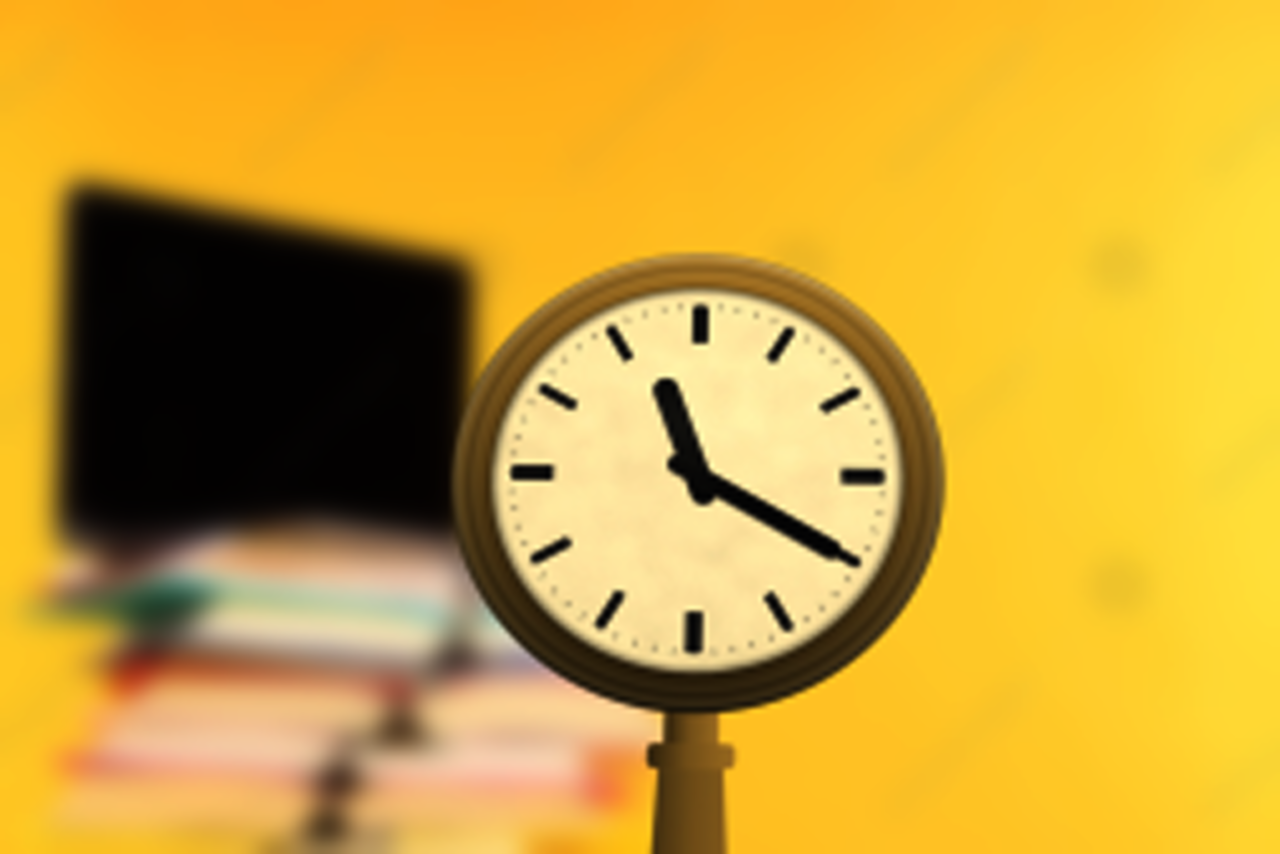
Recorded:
11.20
